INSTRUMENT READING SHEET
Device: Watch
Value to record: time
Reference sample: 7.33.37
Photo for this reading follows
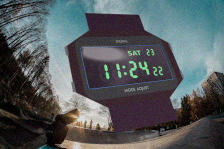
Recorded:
11.24.22
